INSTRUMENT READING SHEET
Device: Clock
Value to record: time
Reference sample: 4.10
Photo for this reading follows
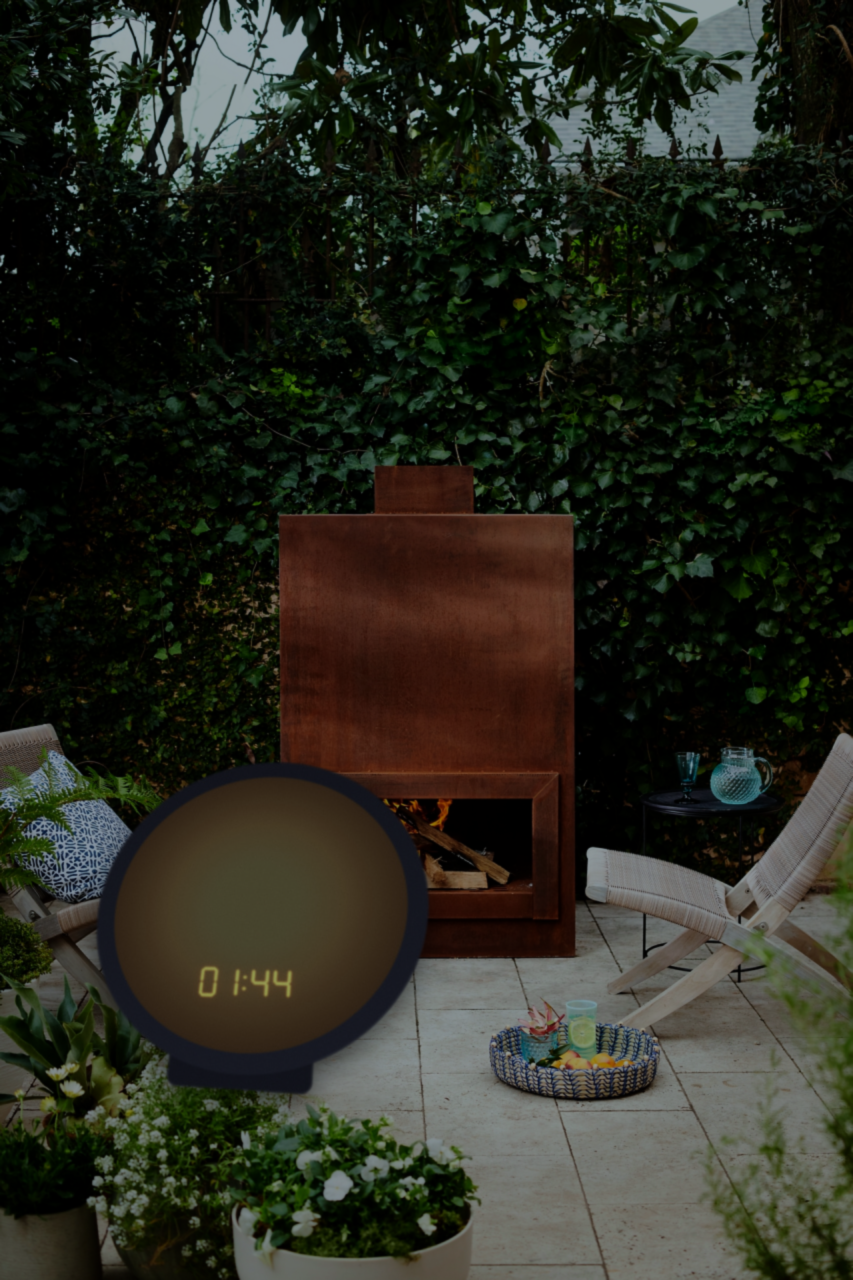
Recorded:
1.44
